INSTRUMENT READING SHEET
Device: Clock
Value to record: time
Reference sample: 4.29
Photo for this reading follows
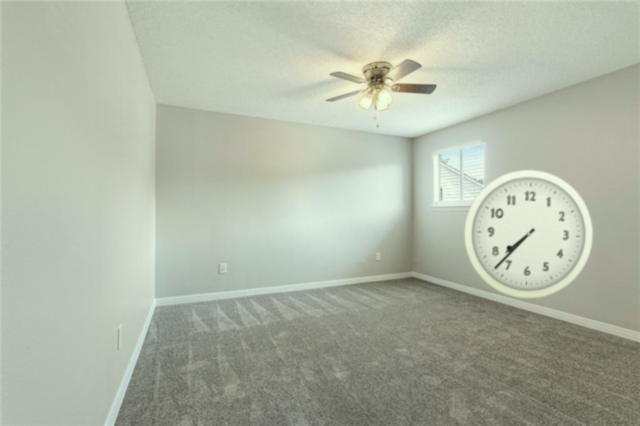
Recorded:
7.37
